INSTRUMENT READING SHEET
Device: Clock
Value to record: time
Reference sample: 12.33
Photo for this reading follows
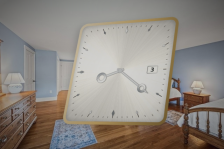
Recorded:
8.21
